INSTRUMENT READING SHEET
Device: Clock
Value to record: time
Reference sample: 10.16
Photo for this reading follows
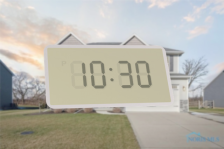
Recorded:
10.30
